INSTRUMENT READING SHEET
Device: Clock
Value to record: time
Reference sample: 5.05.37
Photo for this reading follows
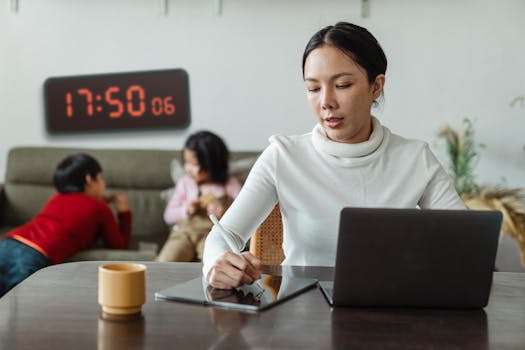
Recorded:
17.50.06
